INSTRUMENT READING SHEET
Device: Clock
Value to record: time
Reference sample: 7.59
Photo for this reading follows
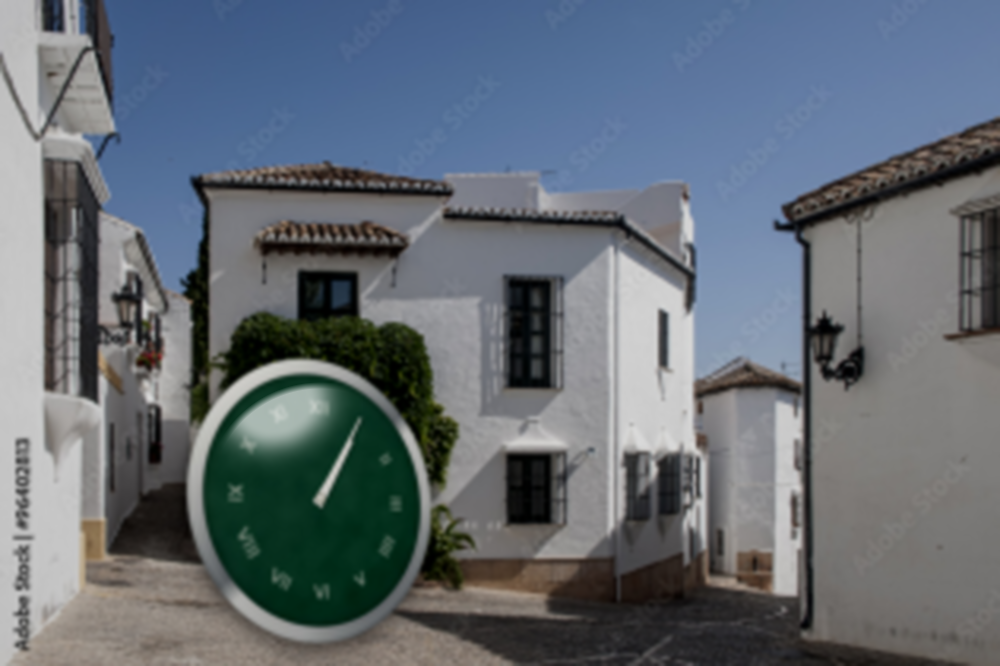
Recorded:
1.05
